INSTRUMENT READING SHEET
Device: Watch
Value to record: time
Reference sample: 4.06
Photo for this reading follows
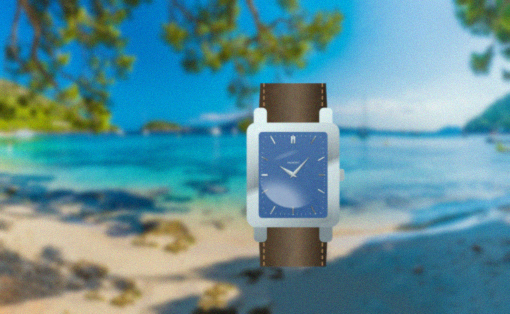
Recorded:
10.07
